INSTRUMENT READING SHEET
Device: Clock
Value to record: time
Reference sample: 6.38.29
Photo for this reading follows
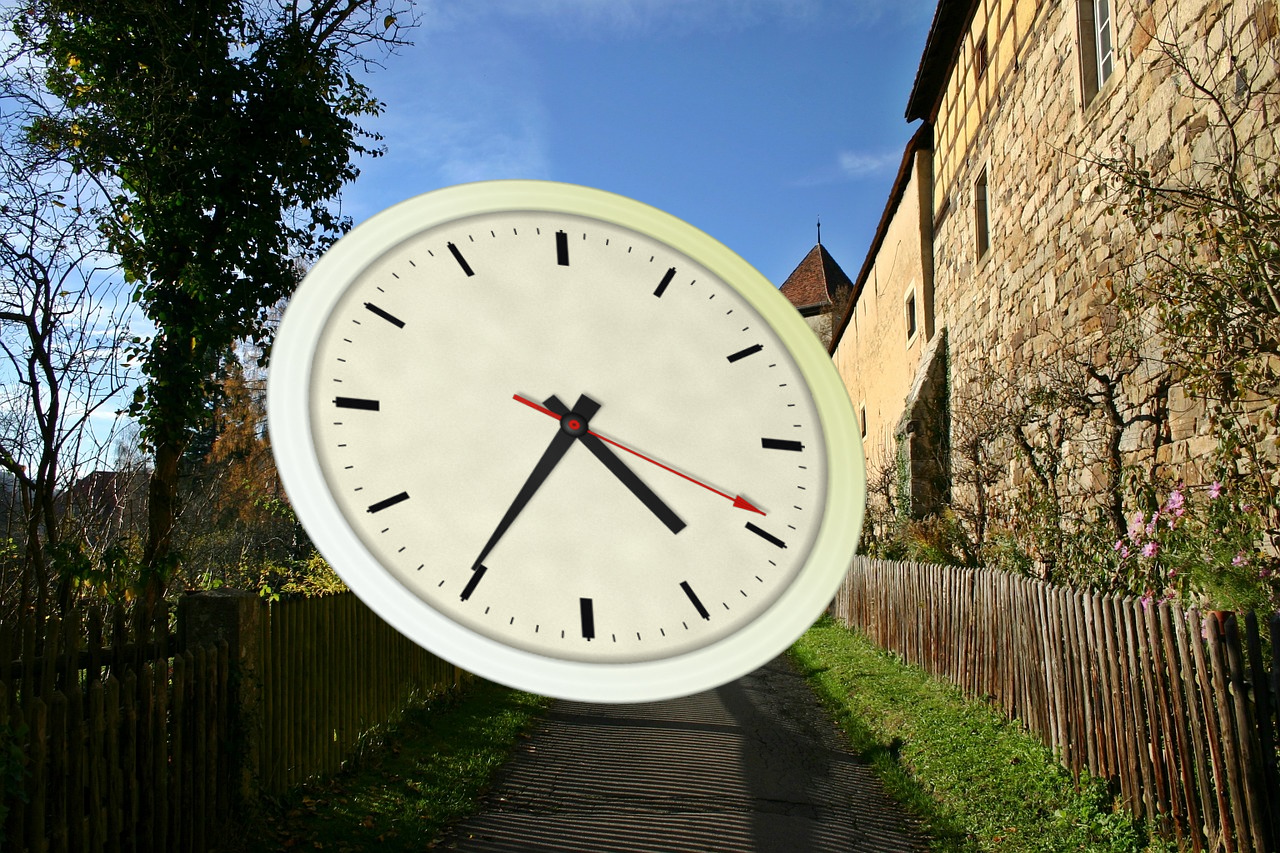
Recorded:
4.35.19
